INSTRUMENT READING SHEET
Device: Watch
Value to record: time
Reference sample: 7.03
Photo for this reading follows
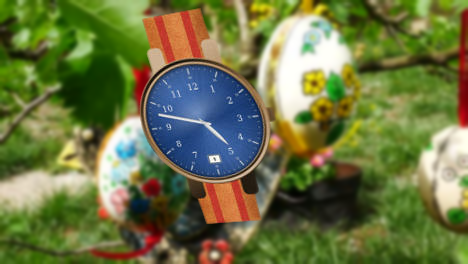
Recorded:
4.48
